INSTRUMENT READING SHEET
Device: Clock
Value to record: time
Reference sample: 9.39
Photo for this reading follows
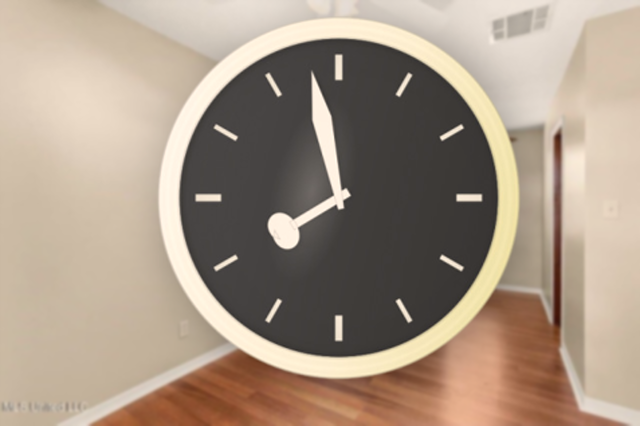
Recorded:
7.58
